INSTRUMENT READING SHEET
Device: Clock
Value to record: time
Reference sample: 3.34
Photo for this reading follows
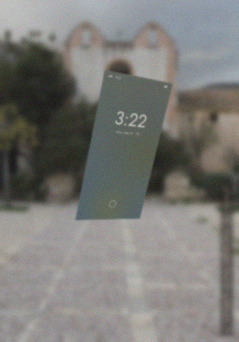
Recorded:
3.22
